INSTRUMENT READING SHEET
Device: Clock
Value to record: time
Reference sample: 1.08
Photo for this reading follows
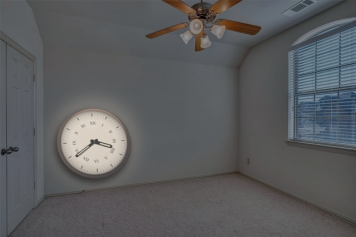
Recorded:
3.39
